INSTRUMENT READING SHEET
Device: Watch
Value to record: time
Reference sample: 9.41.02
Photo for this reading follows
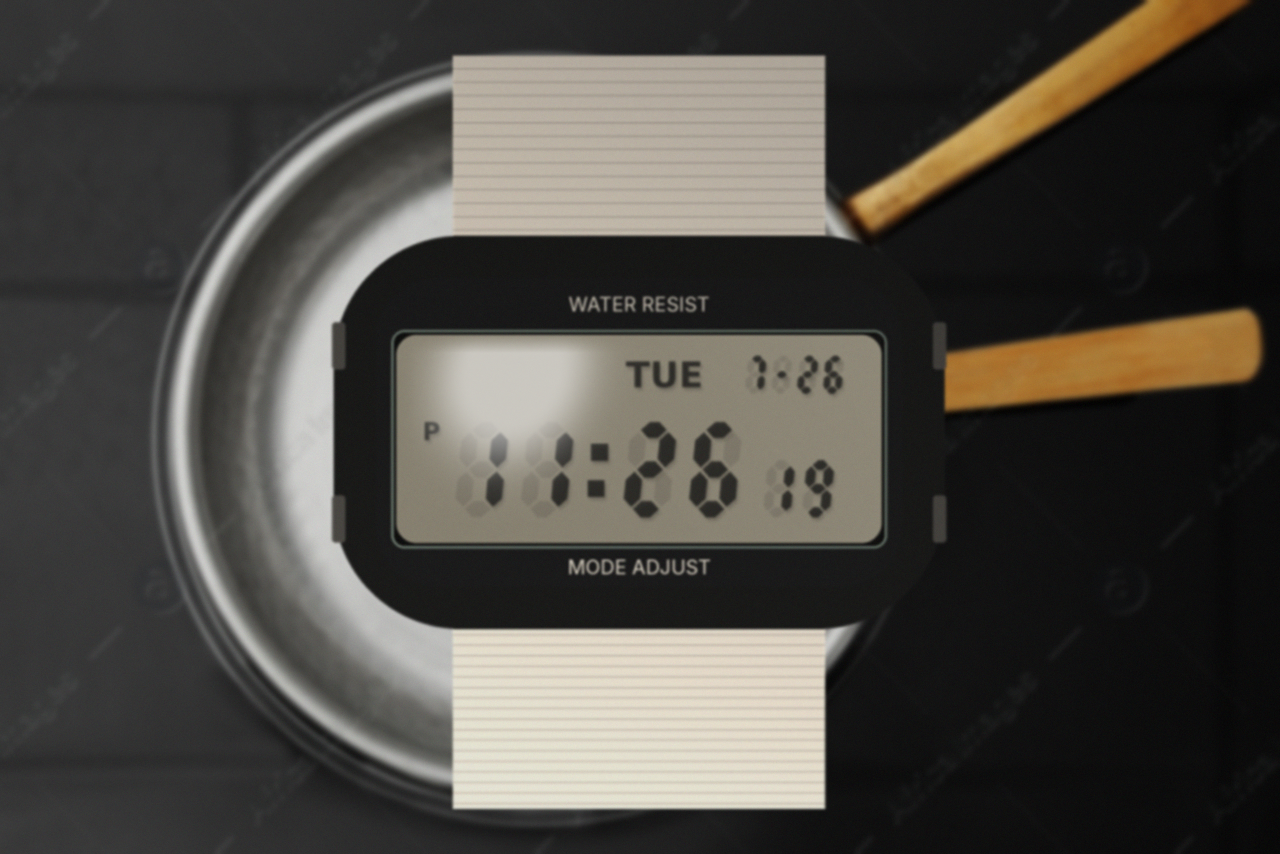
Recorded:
11.26.19
